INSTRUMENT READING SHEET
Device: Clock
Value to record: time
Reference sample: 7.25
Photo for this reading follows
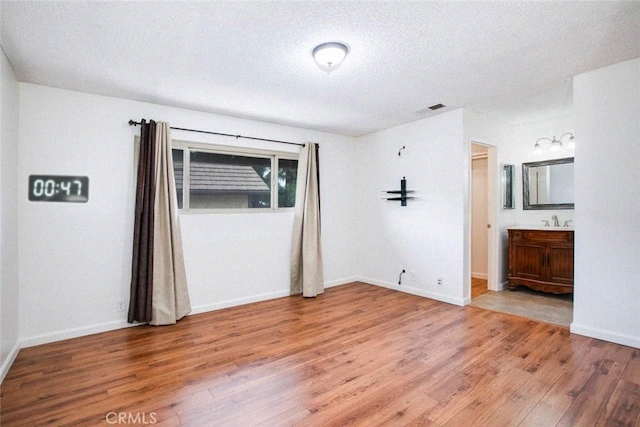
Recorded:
0.47
